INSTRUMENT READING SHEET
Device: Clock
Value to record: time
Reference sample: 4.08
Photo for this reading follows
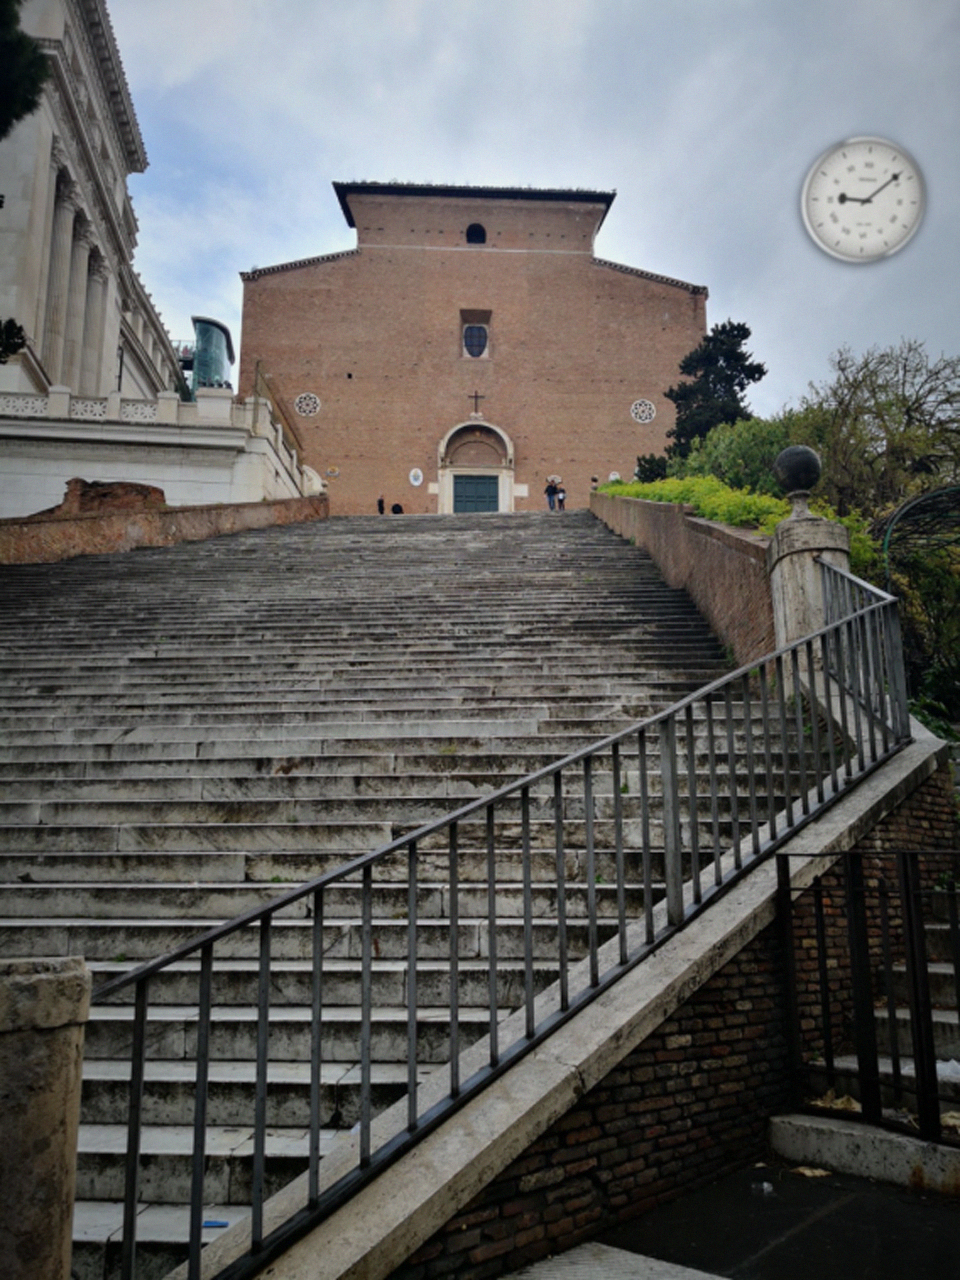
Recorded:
9.08
